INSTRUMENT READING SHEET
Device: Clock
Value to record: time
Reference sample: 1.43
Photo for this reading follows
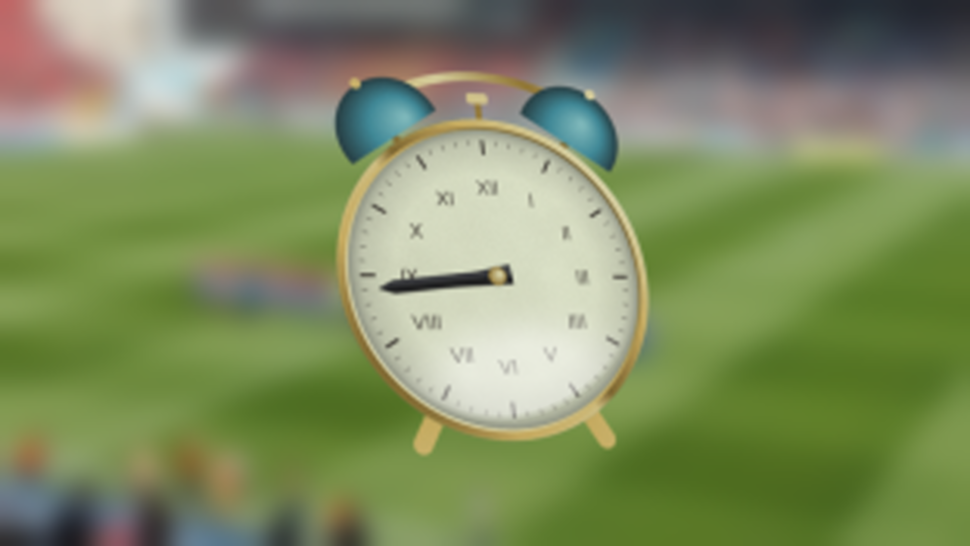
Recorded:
8.44
